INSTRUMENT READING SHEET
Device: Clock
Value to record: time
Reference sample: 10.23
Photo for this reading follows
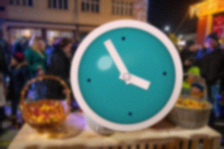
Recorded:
3.56
